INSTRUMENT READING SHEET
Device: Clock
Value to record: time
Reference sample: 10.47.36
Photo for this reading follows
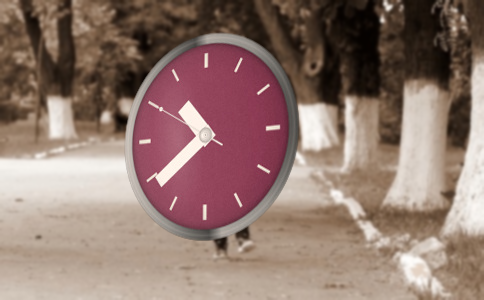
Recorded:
10.38.50
